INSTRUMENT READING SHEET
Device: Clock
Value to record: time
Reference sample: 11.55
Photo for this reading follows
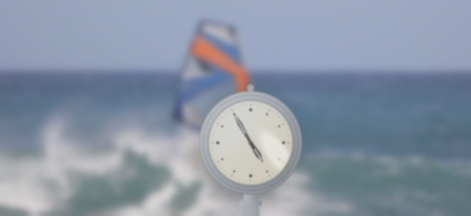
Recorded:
4.55
